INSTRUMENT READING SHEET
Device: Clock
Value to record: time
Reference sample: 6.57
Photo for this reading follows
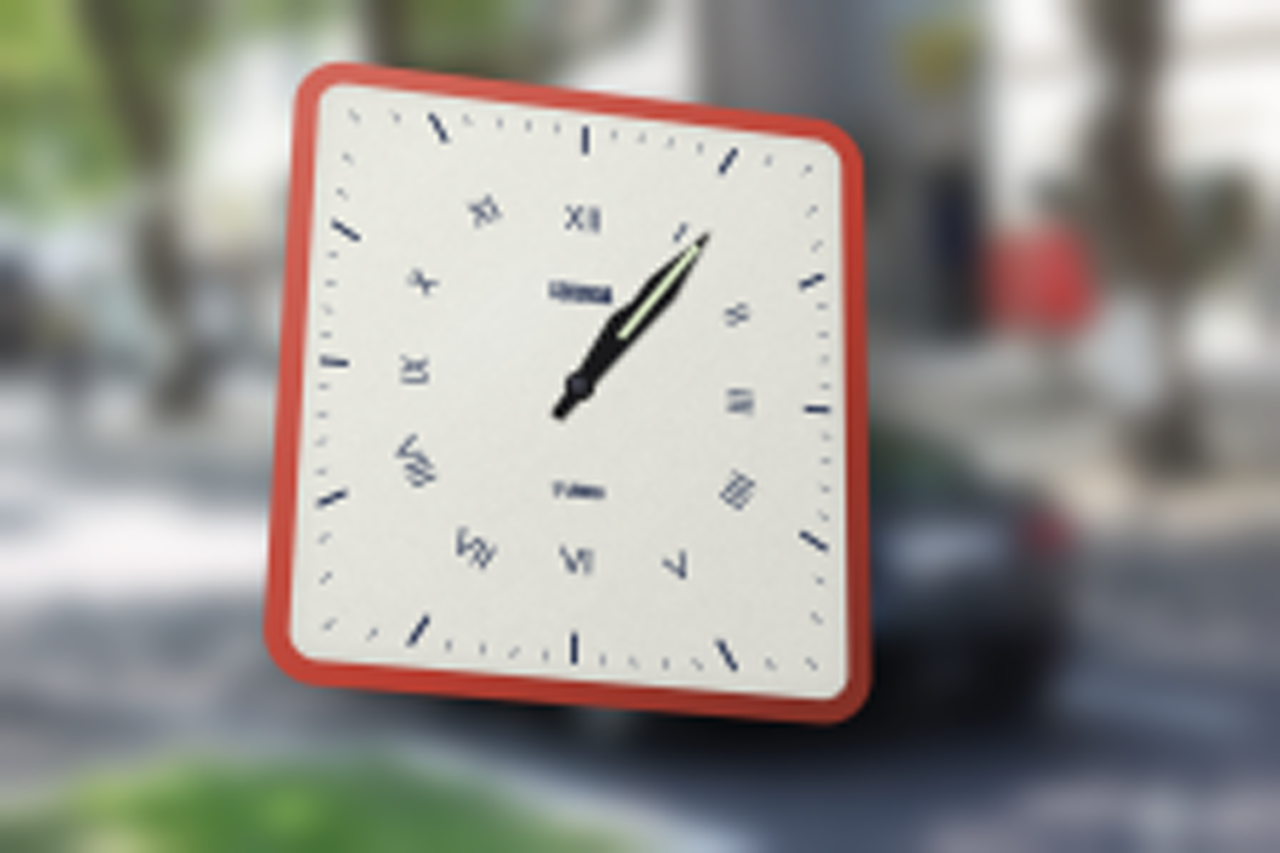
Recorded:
1.06
